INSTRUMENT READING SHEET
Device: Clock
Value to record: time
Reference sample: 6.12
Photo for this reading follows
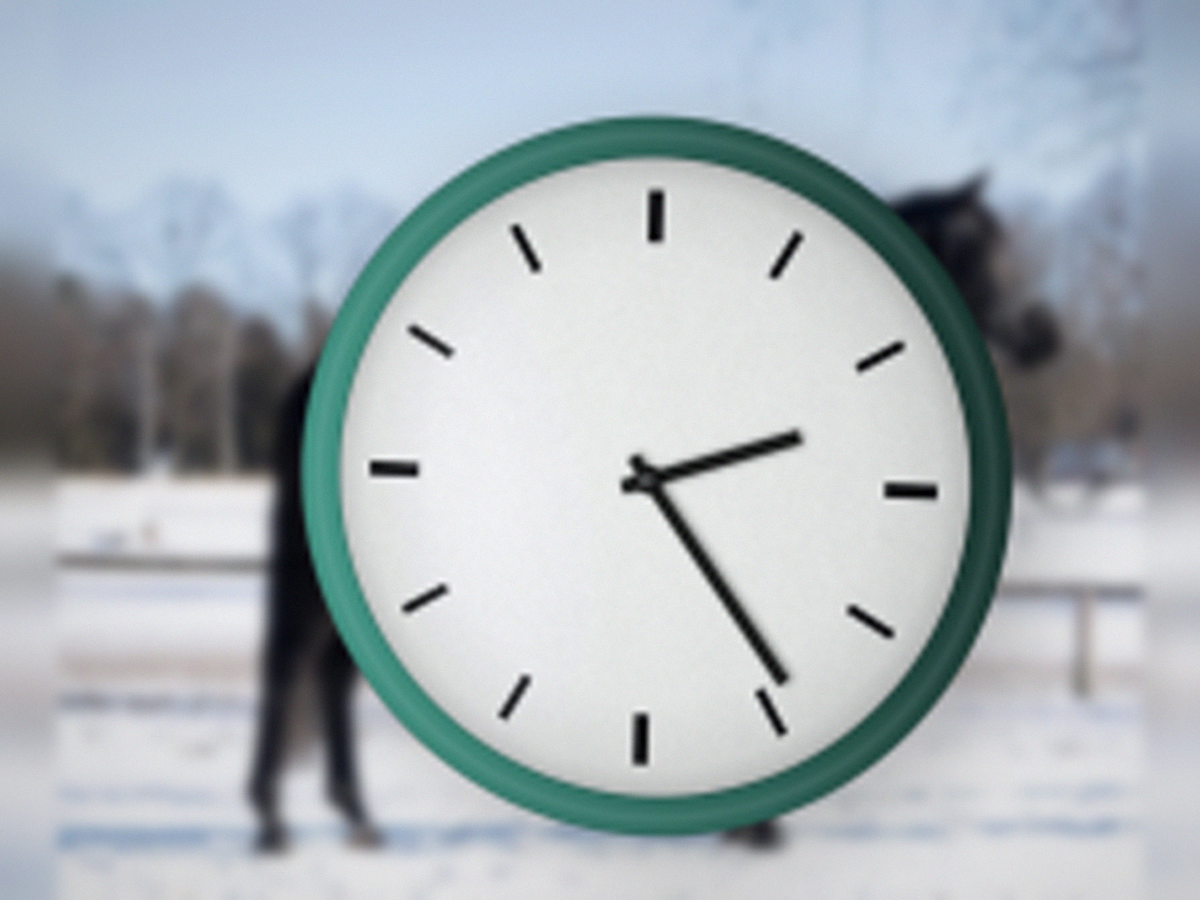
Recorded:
2.24
